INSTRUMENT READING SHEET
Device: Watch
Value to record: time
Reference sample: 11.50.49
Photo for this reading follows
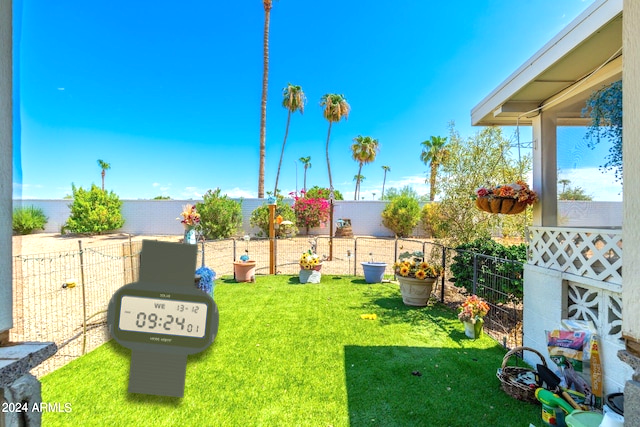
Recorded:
9.24.01
